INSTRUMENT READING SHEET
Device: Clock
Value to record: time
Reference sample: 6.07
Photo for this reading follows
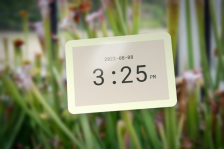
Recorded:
3.25
